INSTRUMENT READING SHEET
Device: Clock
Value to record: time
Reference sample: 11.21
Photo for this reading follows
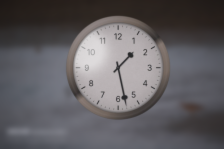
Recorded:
1.28
